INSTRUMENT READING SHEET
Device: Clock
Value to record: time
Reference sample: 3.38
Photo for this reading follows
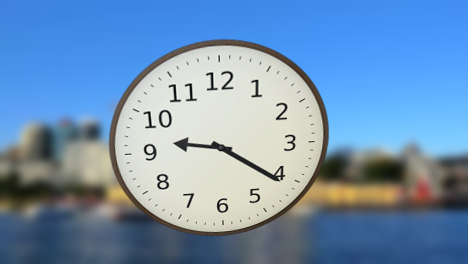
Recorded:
9.21
